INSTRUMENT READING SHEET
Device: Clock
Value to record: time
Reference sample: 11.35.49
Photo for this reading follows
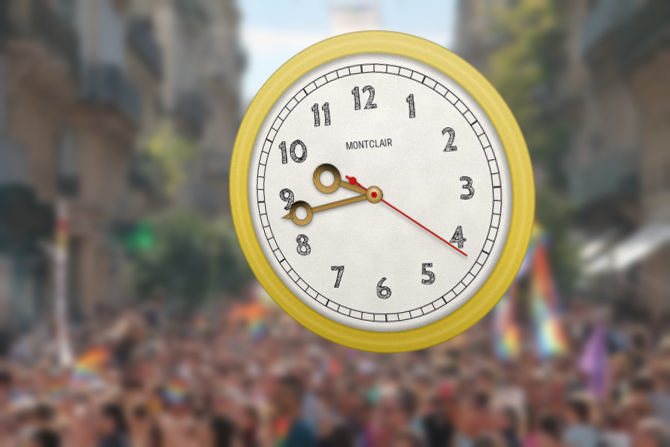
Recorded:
9.43.21
